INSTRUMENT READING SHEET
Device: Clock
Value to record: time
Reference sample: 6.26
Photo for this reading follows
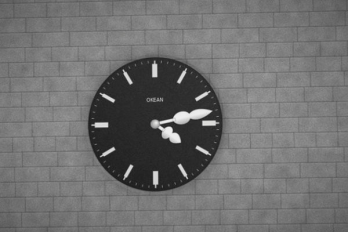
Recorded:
4.13
